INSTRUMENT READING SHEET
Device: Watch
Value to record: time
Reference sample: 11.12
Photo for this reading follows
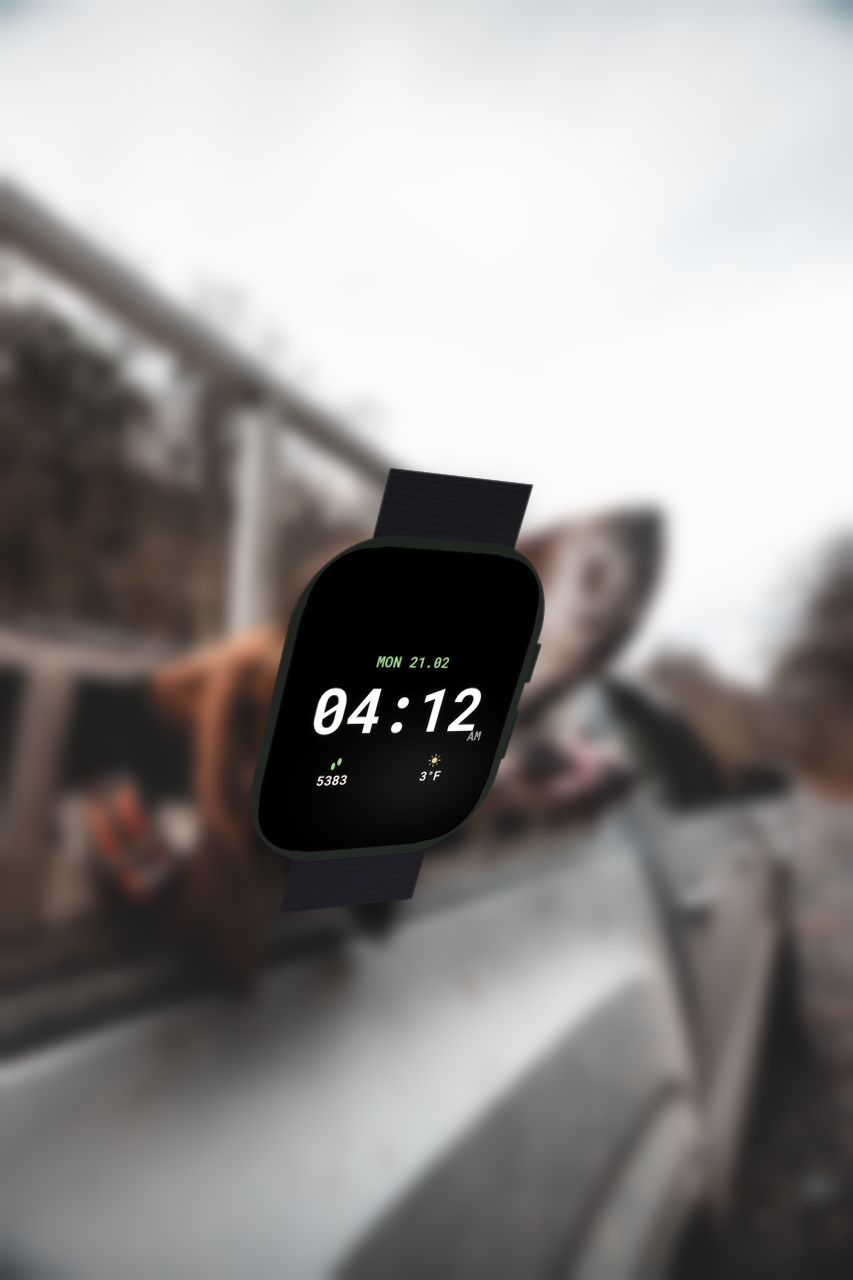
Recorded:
4.12
